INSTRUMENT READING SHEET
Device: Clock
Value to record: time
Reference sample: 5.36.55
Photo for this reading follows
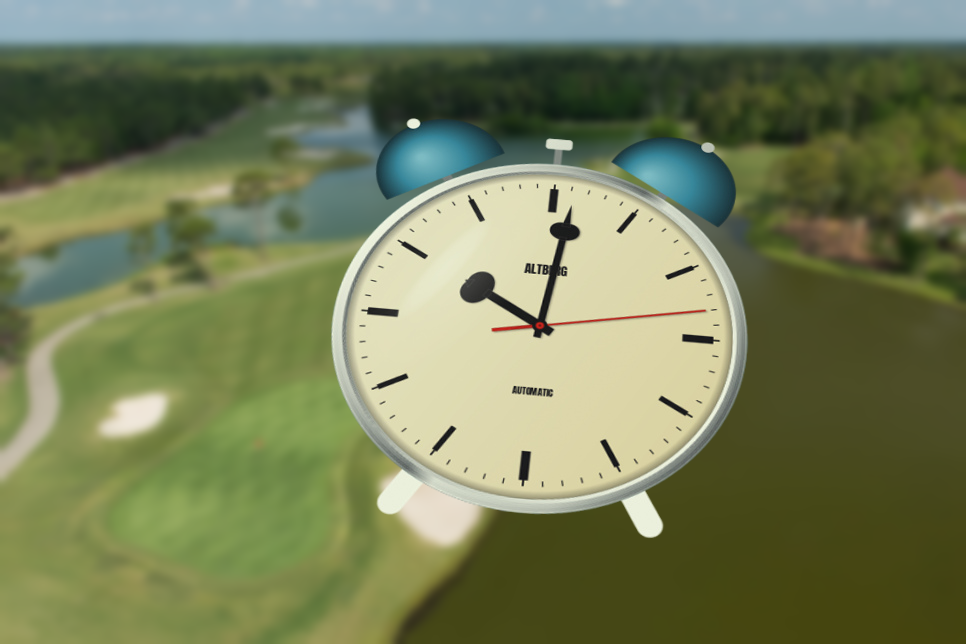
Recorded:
10.01.13
